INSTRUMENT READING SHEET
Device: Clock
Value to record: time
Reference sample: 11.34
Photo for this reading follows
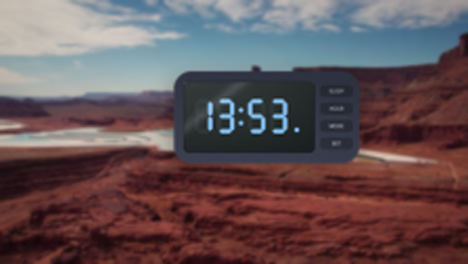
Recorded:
13.53
